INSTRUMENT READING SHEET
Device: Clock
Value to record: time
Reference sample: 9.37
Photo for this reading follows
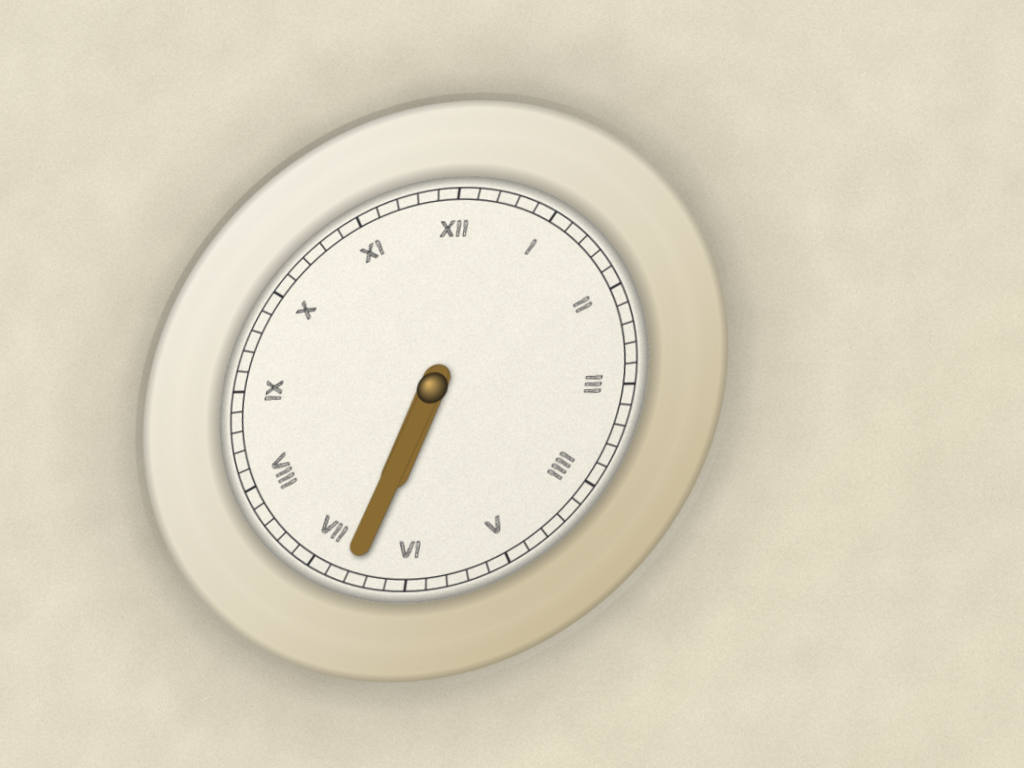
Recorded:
6.33
